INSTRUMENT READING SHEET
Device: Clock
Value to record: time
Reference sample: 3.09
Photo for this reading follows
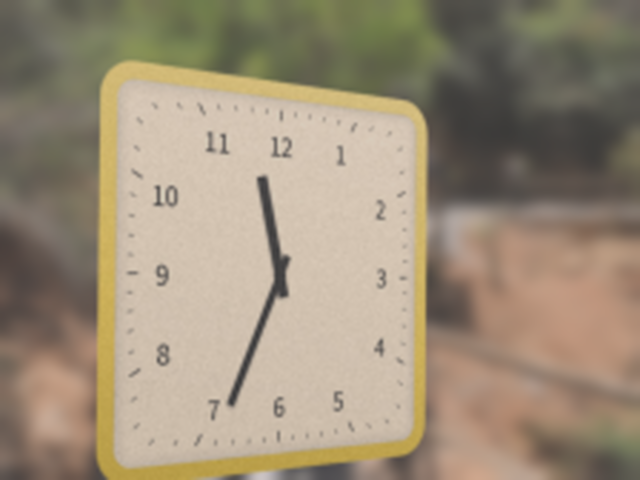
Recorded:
11.34
